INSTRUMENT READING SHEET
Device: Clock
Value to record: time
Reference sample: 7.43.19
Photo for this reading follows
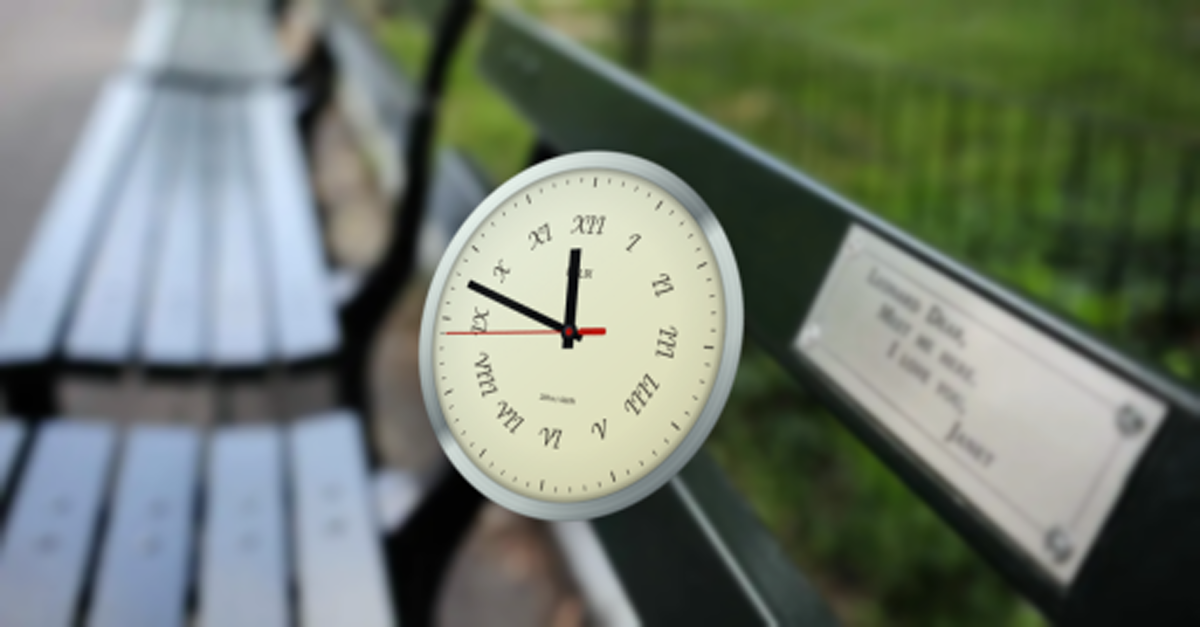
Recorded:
11.47.44
